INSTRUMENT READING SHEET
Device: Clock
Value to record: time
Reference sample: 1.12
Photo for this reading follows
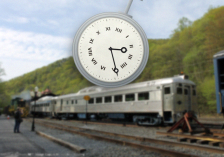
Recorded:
2.24
